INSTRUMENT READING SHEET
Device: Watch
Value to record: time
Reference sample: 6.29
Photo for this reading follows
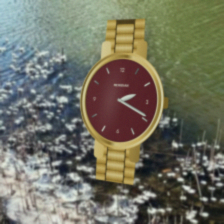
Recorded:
2.19
